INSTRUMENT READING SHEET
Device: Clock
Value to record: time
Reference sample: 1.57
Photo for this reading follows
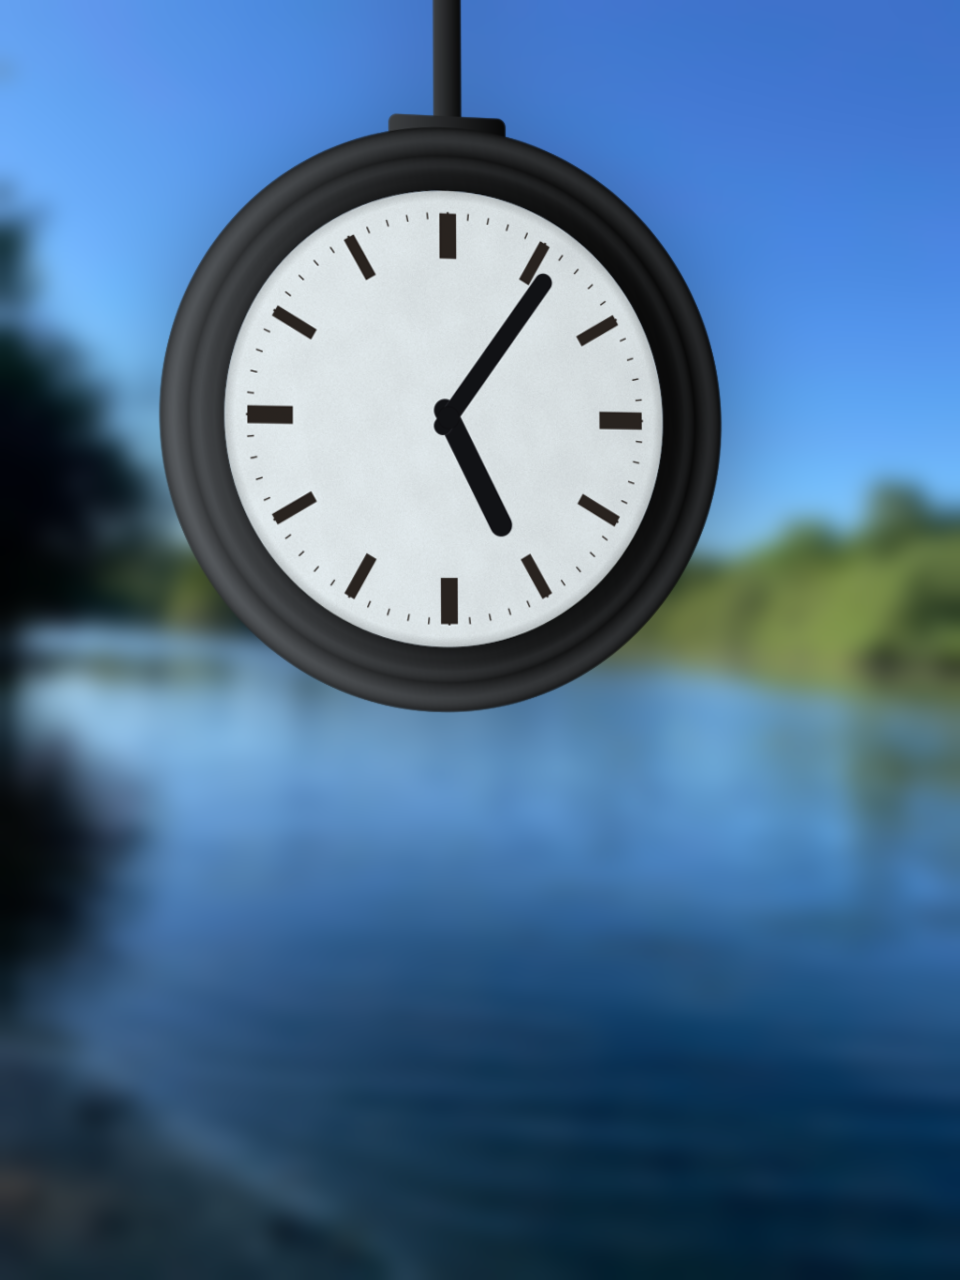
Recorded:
5.06
